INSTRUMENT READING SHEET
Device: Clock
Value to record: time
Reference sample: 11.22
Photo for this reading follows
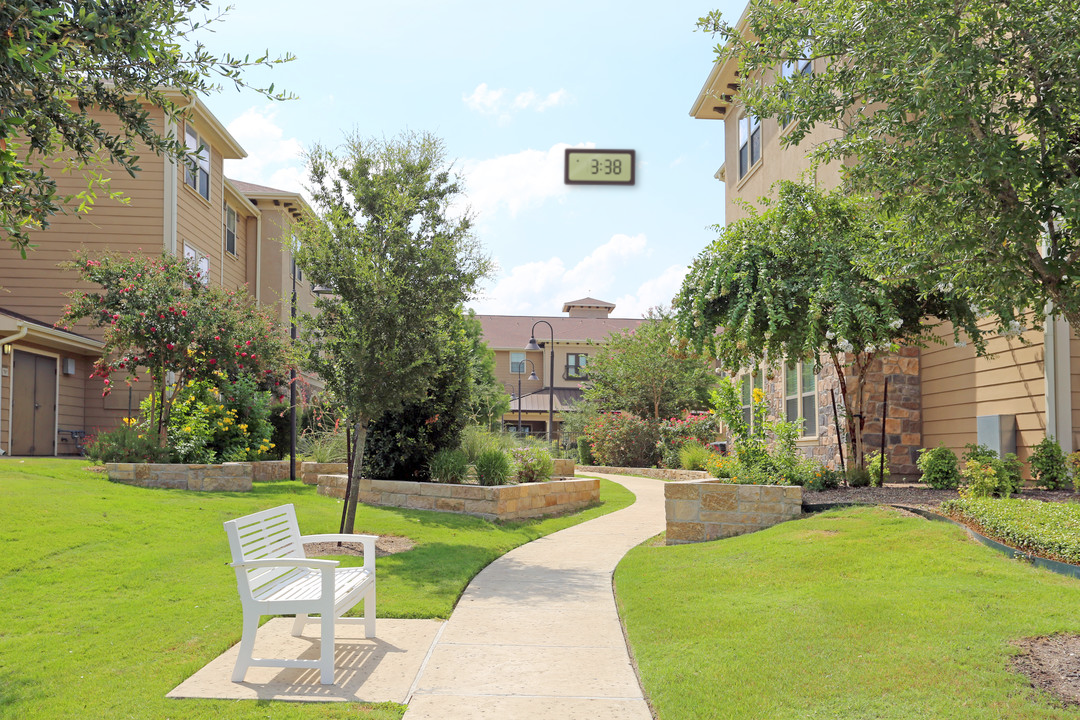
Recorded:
3.38
